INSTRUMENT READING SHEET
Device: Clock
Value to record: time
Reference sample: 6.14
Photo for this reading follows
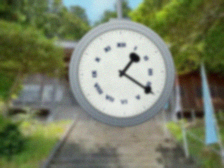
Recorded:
1.21
